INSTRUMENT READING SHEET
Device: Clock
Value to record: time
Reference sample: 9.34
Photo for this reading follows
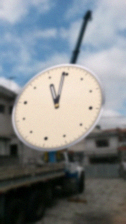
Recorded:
10.59
